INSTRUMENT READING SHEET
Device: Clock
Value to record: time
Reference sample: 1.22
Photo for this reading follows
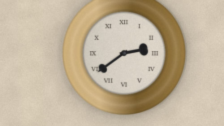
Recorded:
2.39
